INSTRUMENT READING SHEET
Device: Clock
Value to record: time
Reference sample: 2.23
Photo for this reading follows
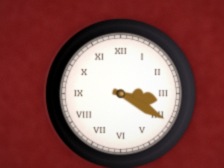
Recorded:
3.20
